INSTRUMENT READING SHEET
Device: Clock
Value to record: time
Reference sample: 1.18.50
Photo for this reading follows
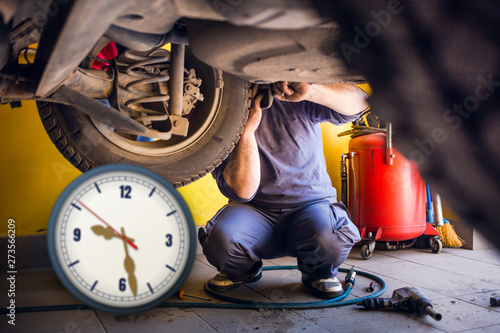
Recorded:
9.27.51
